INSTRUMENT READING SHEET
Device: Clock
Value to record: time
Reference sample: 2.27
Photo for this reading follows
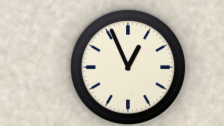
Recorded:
12.56
